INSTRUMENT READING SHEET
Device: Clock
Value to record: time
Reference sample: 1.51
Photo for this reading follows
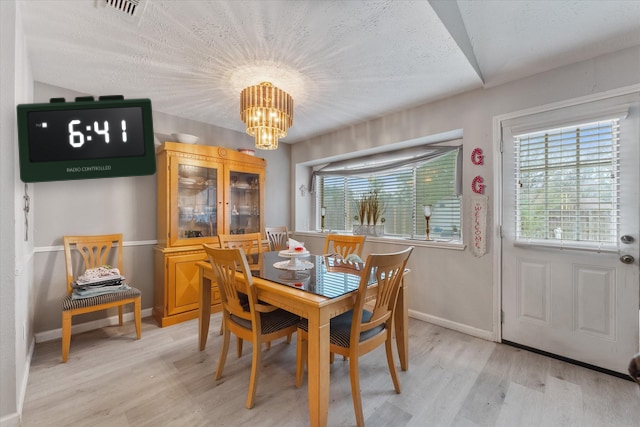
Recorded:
6.41
